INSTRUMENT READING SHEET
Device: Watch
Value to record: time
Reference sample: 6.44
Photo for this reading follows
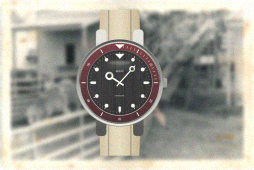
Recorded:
10.07
